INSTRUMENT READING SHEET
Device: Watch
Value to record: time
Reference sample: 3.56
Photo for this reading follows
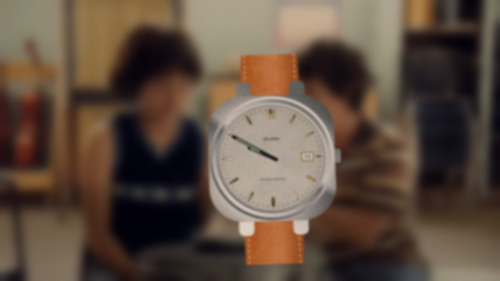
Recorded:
9.50
